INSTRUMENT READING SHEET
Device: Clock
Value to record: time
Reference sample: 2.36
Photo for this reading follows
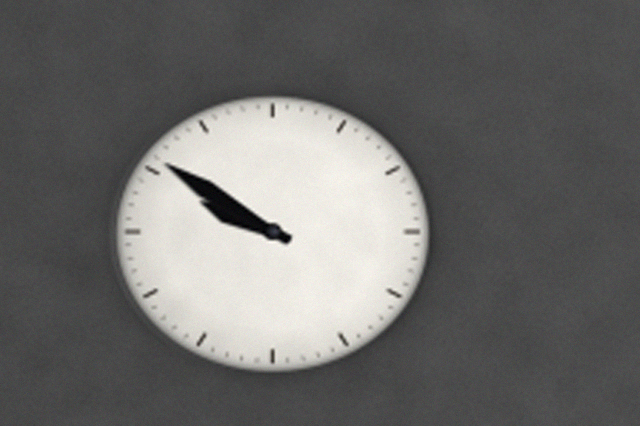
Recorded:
9.51
